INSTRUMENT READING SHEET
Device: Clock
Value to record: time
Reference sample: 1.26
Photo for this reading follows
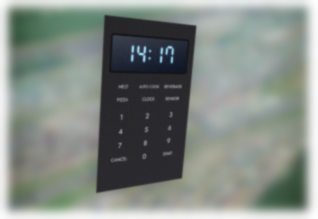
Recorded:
14.17
